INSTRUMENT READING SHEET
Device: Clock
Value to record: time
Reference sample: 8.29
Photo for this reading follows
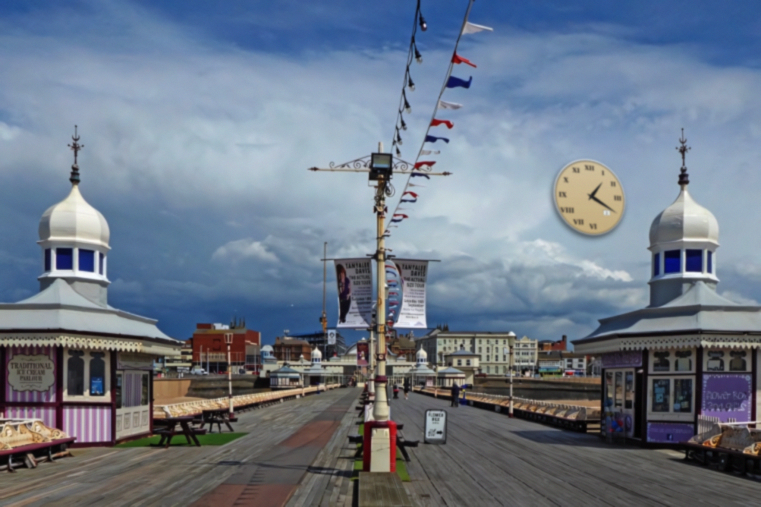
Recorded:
1.20
